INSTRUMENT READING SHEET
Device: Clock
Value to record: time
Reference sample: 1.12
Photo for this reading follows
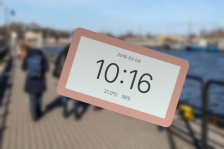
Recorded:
10.16
